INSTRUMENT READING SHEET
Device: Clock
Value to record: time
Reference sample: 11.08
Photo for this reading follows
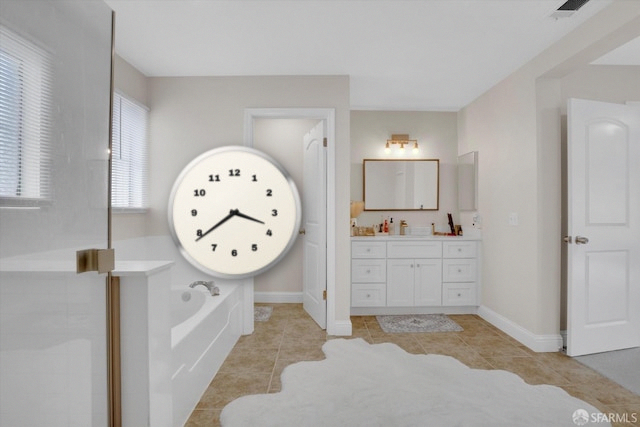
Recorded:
3.39
